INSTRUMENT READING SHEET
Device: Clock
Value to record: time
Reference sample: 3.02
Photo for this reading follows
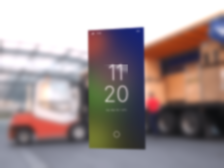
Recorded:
11.20
